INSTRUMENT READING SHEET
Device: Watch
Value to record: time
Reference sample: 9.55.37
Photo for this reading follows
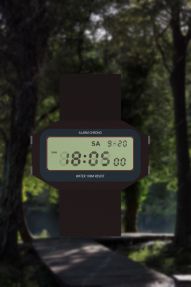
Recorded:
18.05.00
